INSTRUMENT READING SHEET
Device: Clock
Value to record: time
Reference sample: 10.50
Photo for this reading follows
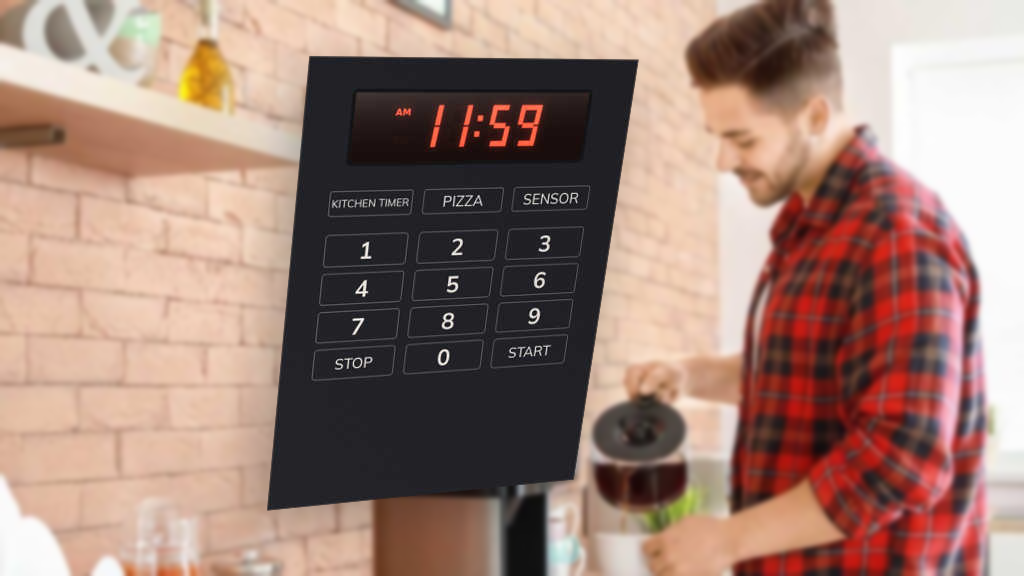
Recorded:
11.59
